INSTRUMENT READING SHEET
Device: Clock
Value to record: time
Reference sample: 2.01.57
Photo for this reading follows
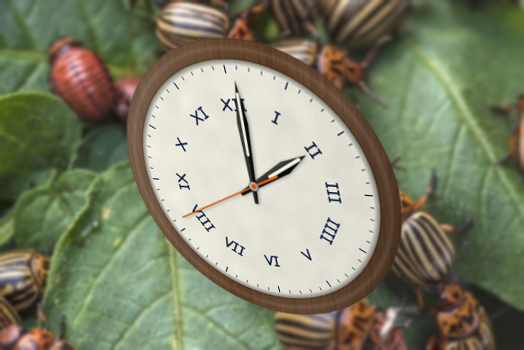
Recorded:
2.00.41
